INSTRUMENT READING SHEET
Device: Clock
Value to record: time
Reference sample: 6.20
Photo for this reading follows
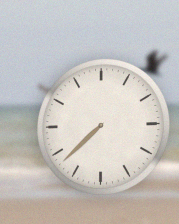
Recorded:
7.38
